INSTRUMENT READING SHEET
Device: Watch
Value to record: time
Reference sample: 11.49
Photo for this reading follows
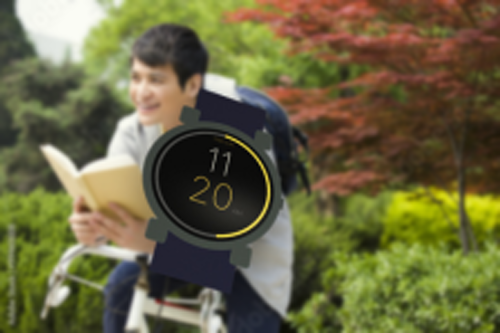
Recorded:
11.20
